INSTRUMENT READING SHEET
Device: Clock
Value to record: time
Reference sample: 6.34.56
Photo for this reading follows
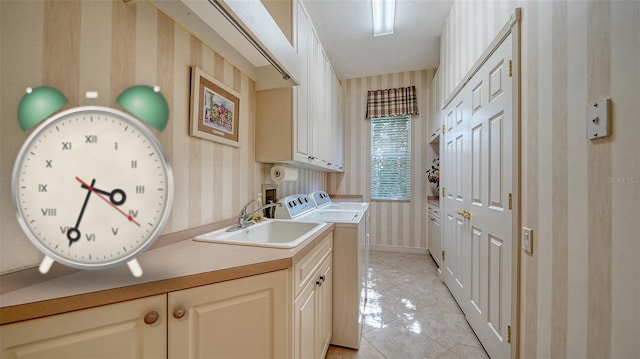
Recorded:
3.33.21
